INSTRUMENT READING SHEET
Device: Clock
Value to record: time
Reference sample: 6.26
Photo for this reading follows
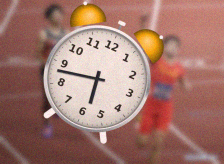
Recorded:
5.43
